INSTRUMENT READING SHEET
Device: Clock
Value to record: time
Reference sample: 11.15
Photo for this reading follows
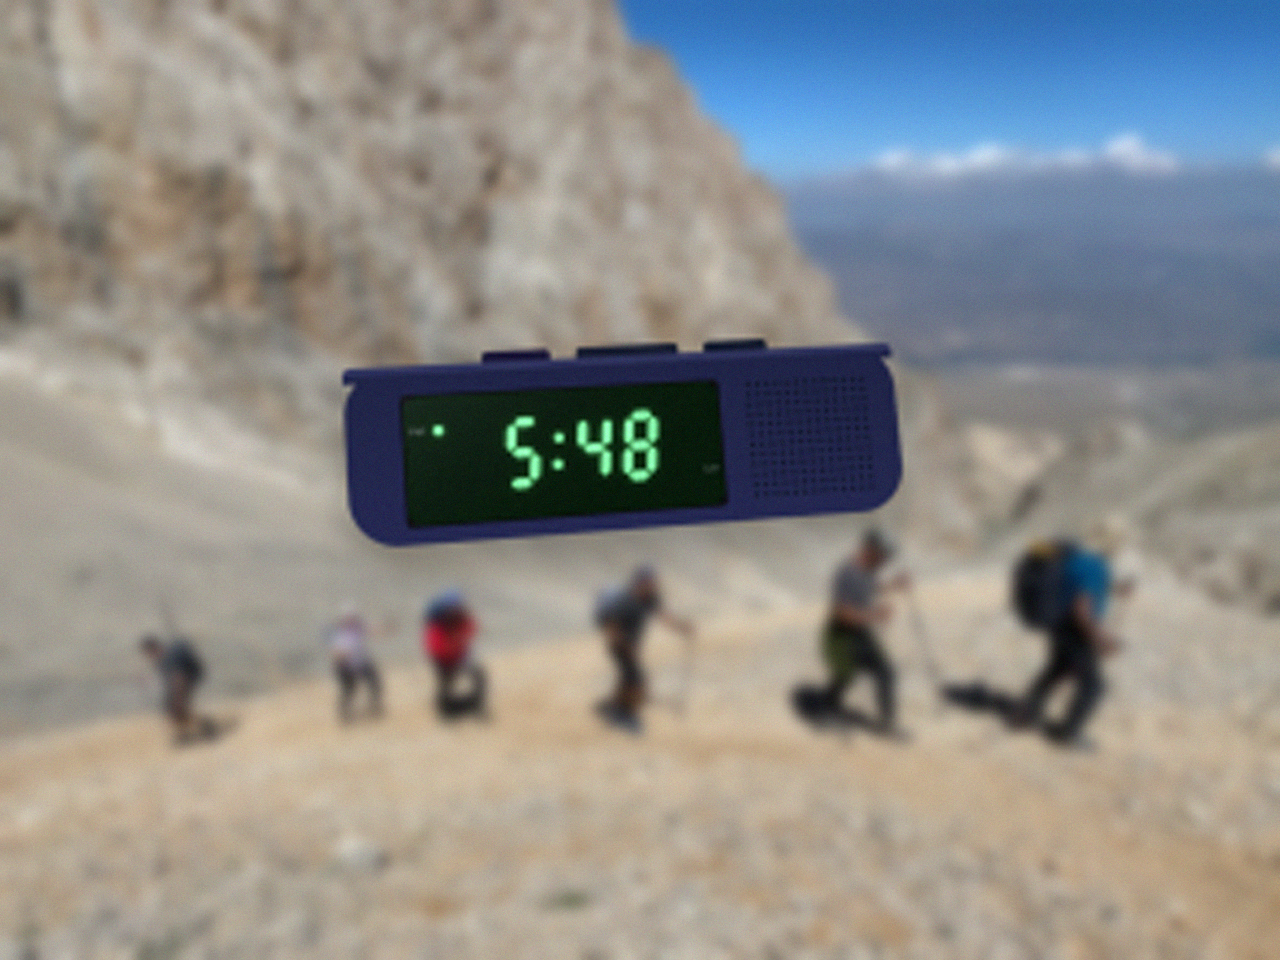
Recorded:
5.48
